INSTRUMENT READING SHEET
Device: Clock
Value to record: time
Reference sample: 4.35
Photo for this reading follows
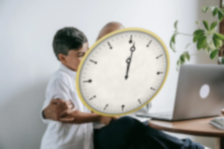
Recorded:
12.01
